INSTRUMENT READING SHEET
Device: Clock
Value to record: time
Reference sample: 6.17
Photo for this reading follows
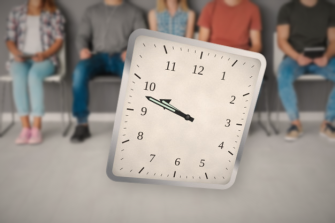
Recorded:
9.48
